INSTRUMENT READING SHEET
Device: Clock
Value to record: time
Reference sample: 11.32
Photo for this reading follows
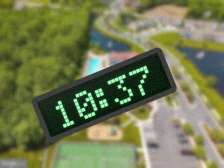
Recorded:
10.37
